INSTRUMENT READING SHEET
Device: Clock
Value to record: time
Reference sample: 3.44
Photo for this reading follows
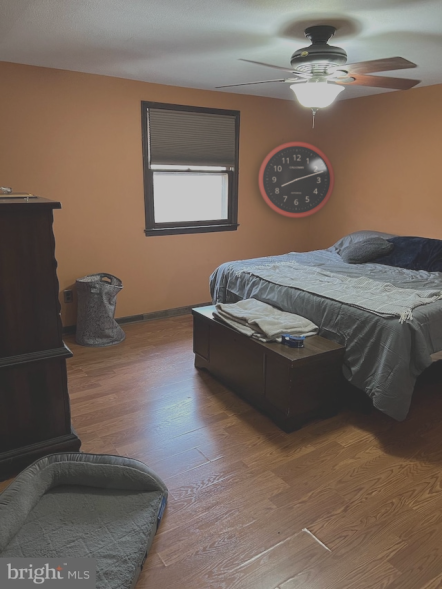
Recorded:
8.12
